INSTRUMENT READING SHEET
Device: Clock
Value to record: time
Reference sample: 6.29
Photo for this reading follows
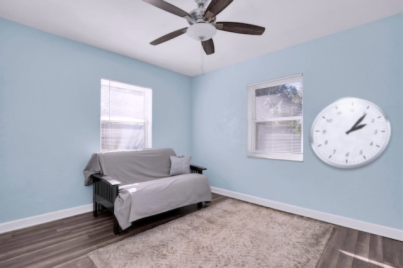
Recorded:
2.06
